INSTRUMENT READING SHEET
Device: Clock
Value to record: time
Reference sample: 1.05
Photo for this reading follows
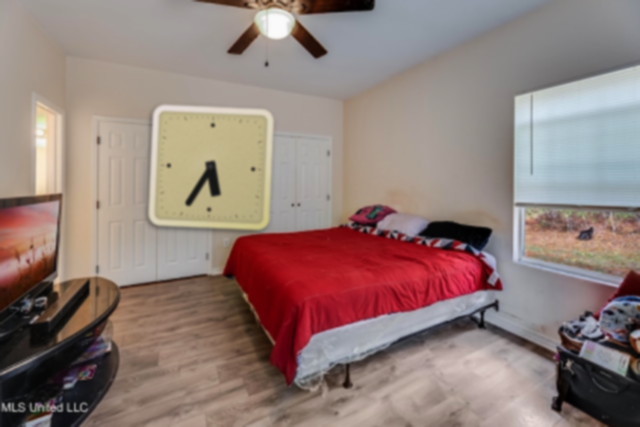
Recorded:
5.35
